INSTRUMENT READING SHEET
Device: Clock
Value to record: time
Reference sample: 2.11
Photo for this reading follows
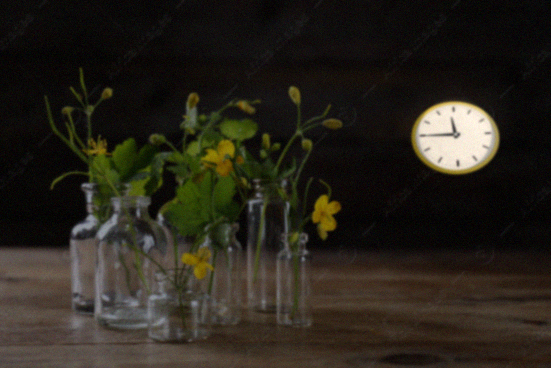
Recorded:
11.45
